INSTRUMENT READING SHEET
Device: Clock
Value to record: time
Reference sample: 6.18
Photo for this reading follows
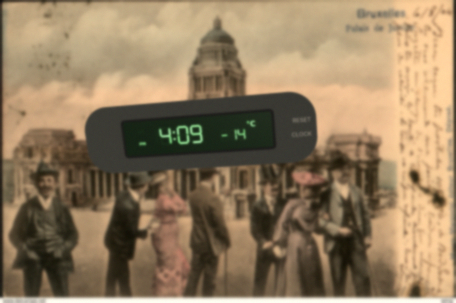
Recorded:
4.09
